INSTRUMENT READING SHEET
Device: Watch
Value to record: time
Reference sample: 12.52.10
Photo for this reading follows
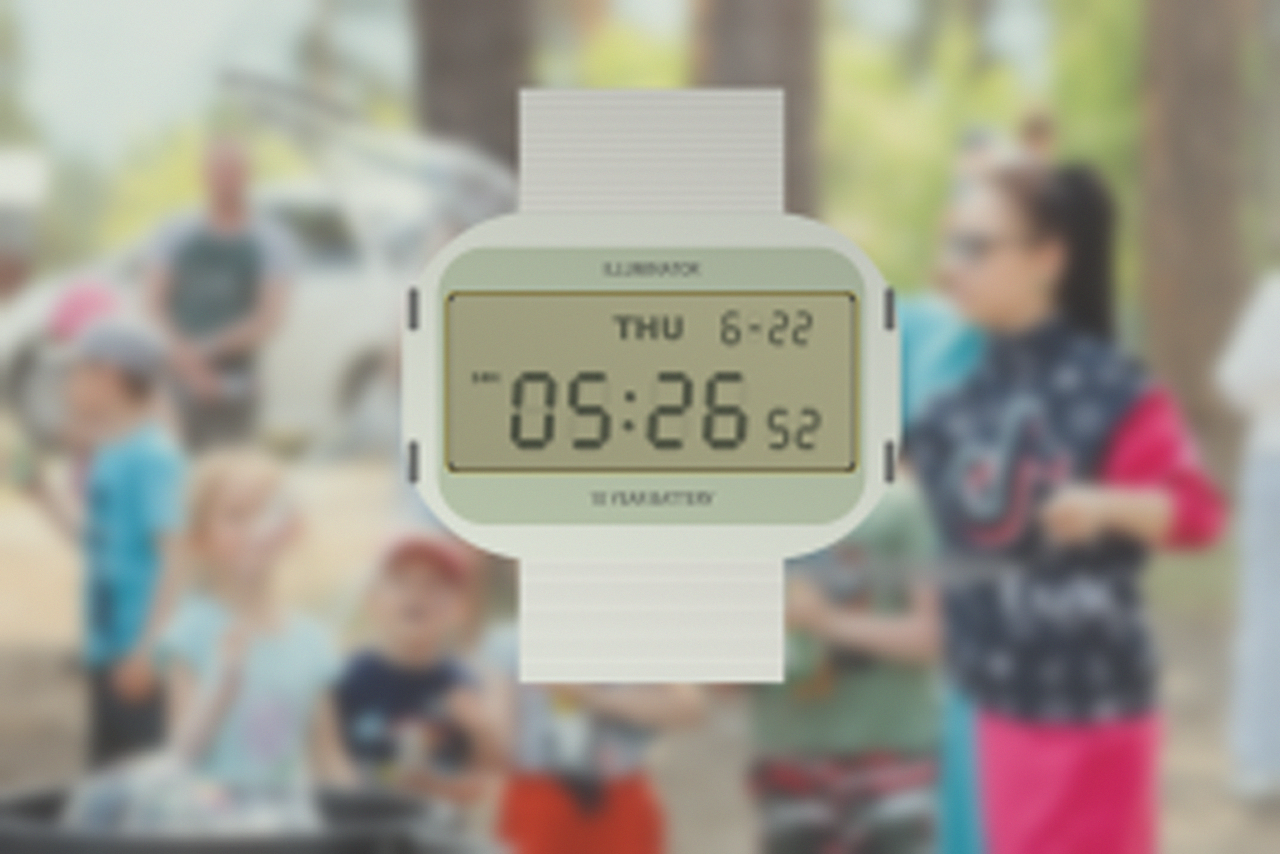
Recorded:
5.26.52
